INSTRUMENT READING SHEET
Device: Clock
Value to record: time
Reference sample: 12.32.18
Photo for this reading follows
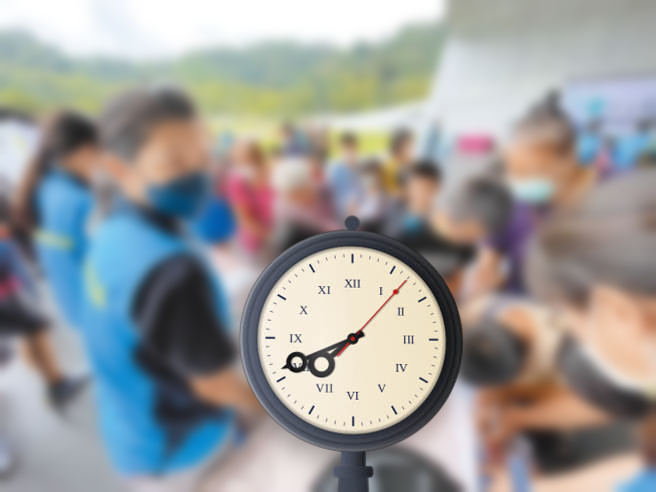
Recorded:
7.41.07
